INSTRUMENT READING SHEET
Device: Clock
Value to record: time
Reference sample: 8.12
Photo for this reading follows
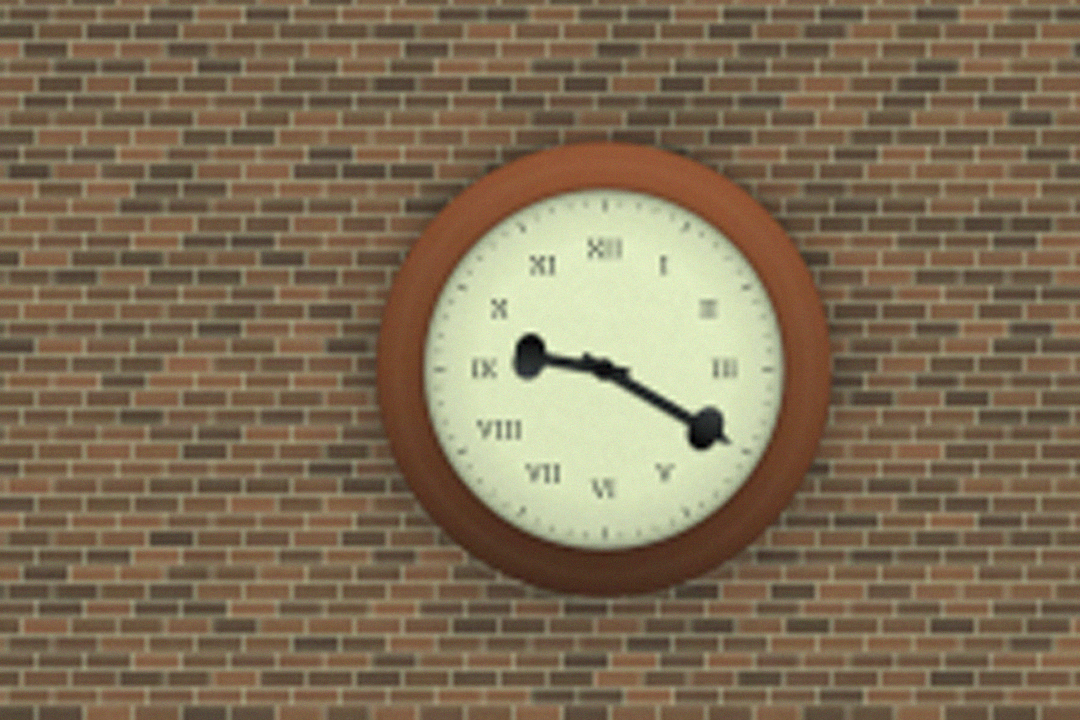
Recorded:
9.20
